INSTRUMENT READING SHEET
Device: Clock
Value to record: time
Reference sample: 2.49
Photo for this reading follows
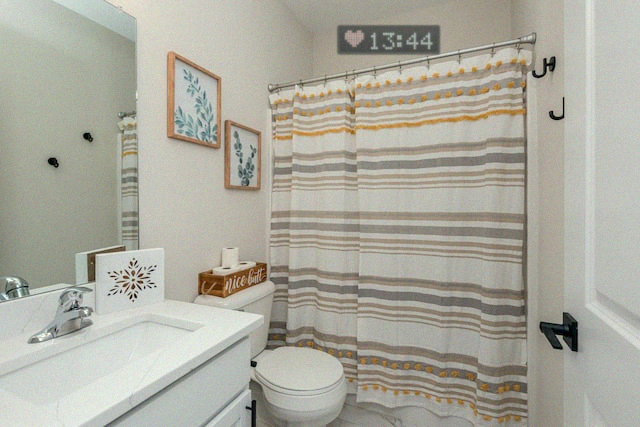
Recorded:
13.44
